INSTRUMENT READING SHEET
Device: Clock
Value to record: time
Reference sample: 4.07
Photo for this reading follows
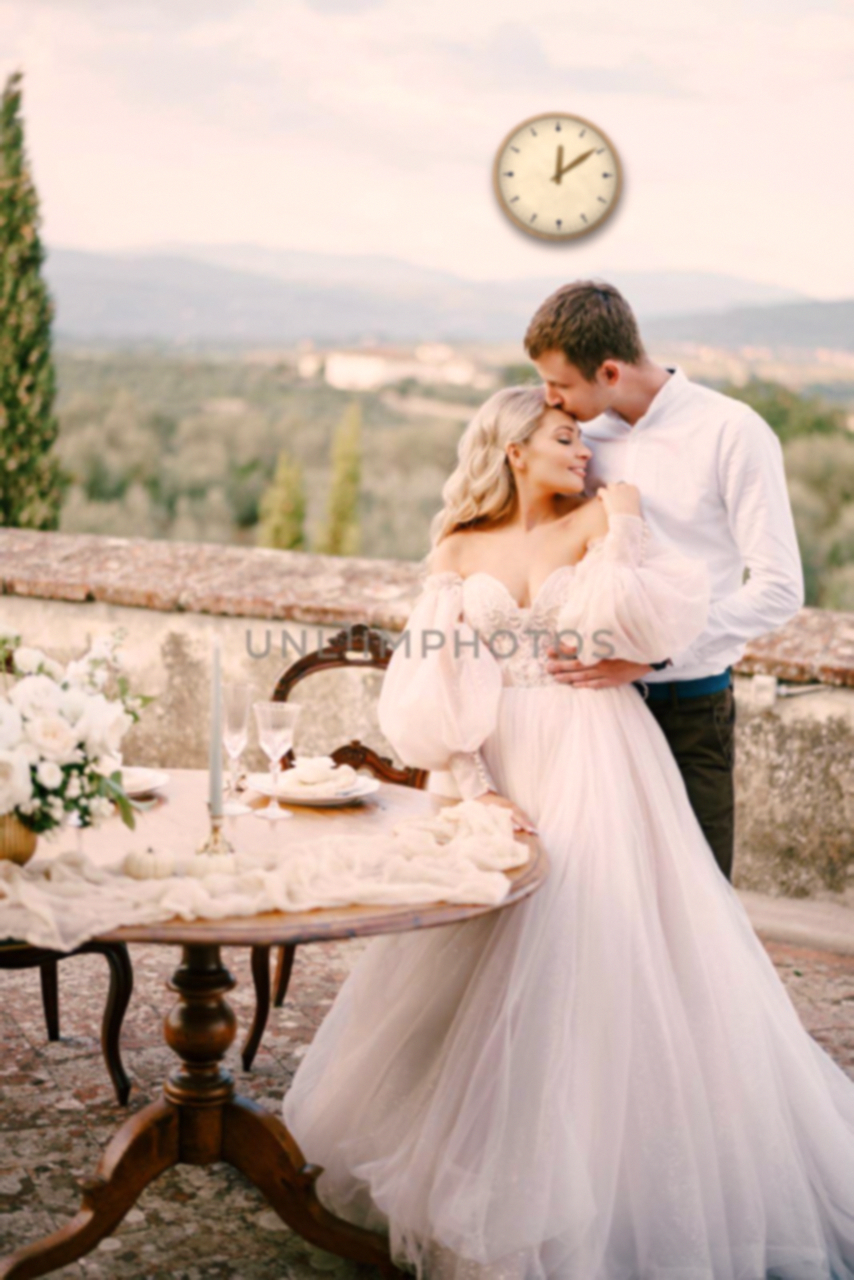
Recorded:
12.09
